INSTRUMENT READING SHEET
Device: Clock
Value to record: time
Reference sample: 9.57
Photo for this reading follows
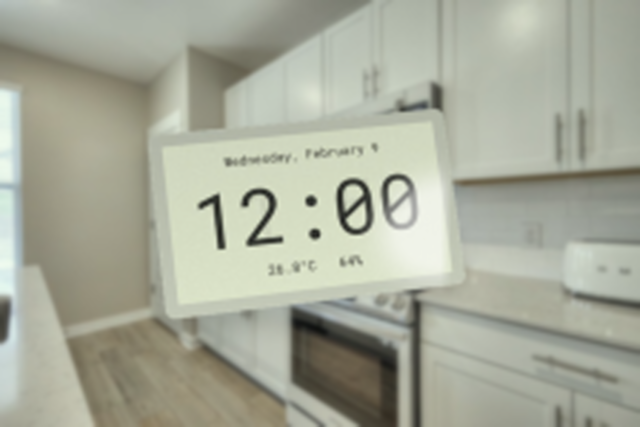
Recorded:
12.00
